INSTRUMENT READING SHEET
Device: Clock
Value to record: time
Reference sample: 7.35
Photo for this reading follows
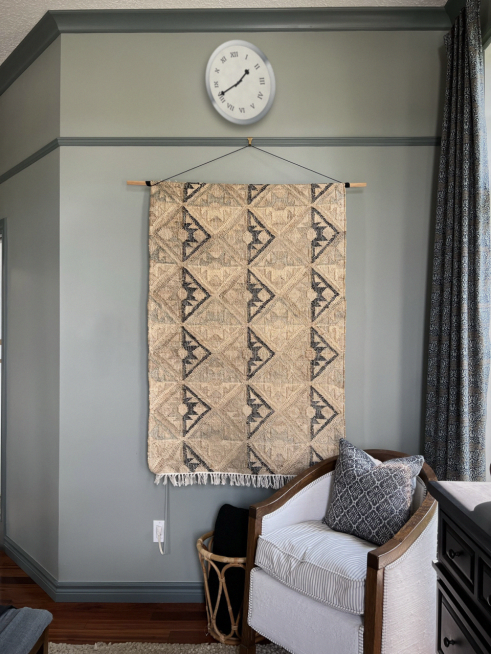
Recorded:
1.41
